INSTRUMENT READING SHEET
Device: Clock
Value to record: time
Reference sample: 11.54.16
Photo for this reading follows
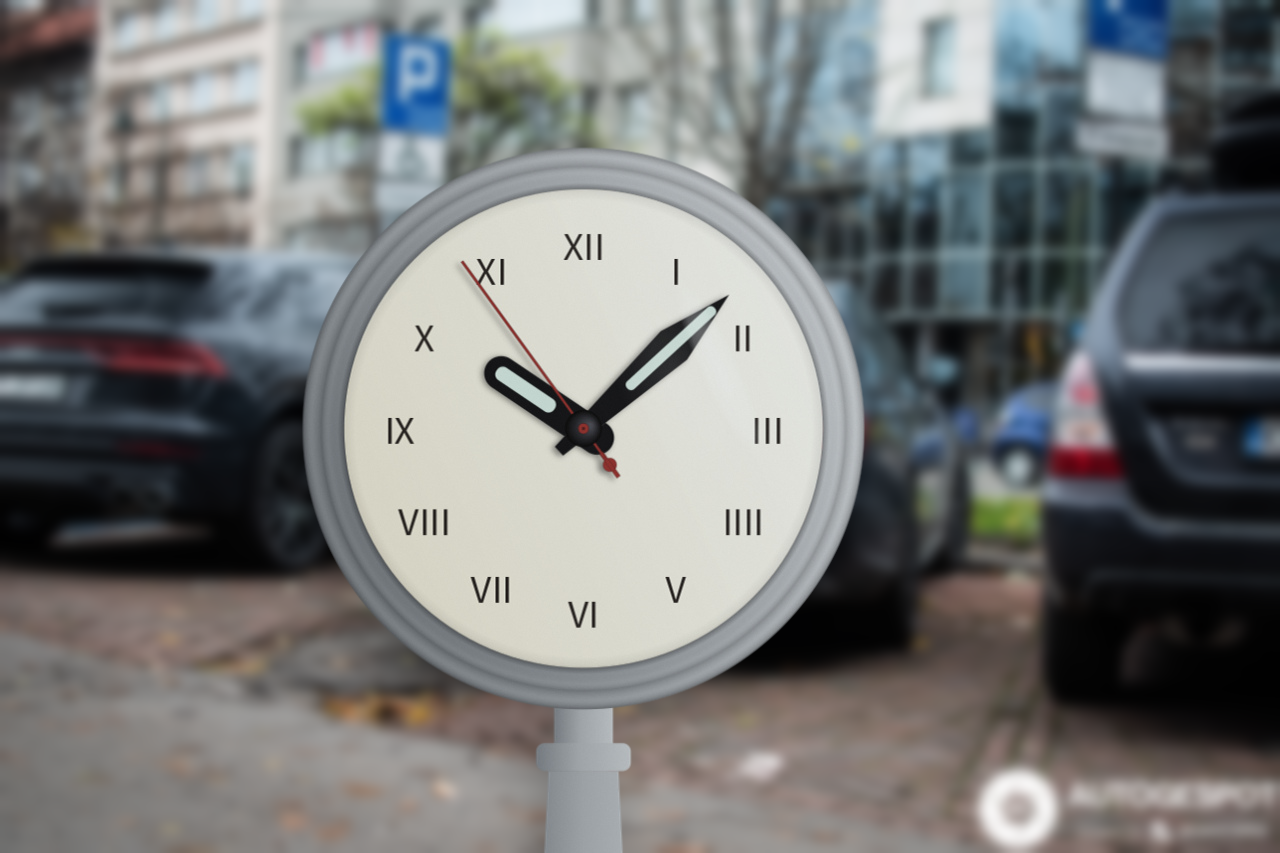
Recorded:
10.07.54
